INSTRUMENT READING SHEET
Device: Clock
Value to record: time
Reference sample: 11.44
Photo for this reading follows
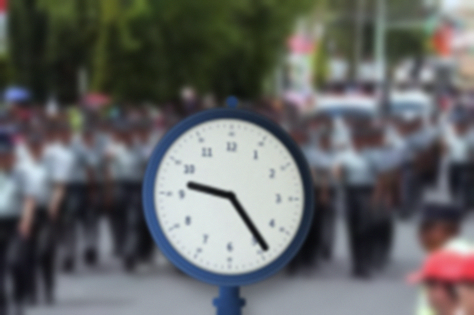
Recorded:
9.24
